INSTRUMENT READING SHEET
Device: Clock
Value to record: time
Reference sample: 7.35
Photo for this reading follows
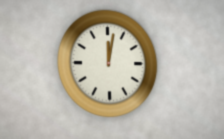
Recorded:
12.02
